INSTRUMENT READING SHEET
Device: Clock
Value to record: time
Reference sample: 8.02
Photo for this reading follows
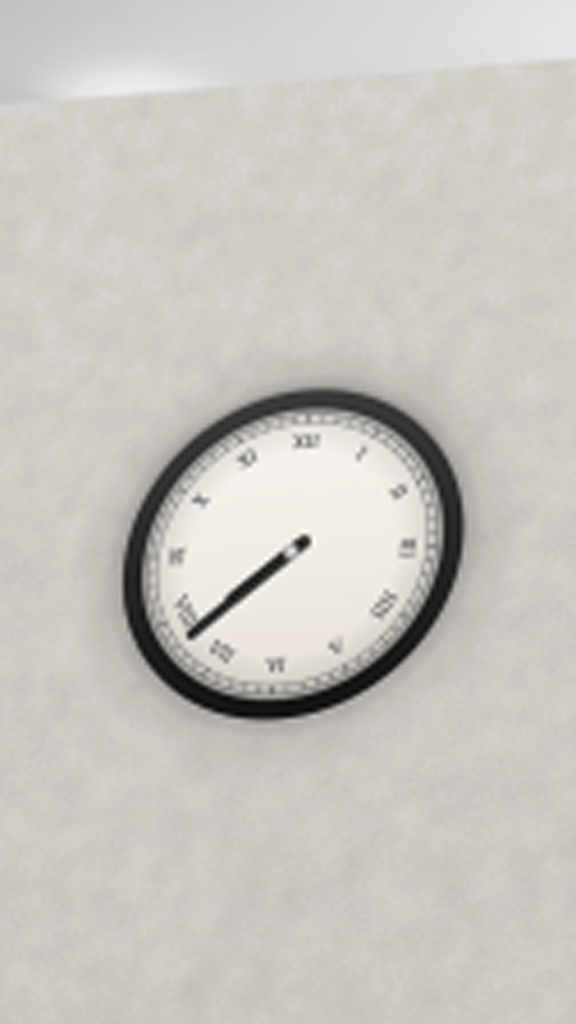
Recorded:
7.38
